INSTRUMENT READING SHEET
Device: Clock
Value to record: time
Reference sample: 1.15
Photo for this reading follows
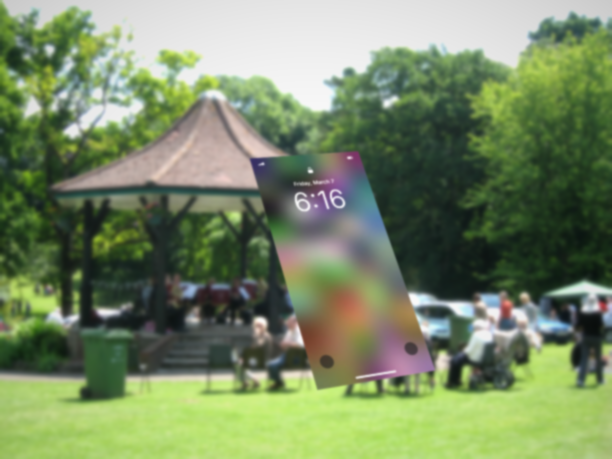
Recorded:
6.16
